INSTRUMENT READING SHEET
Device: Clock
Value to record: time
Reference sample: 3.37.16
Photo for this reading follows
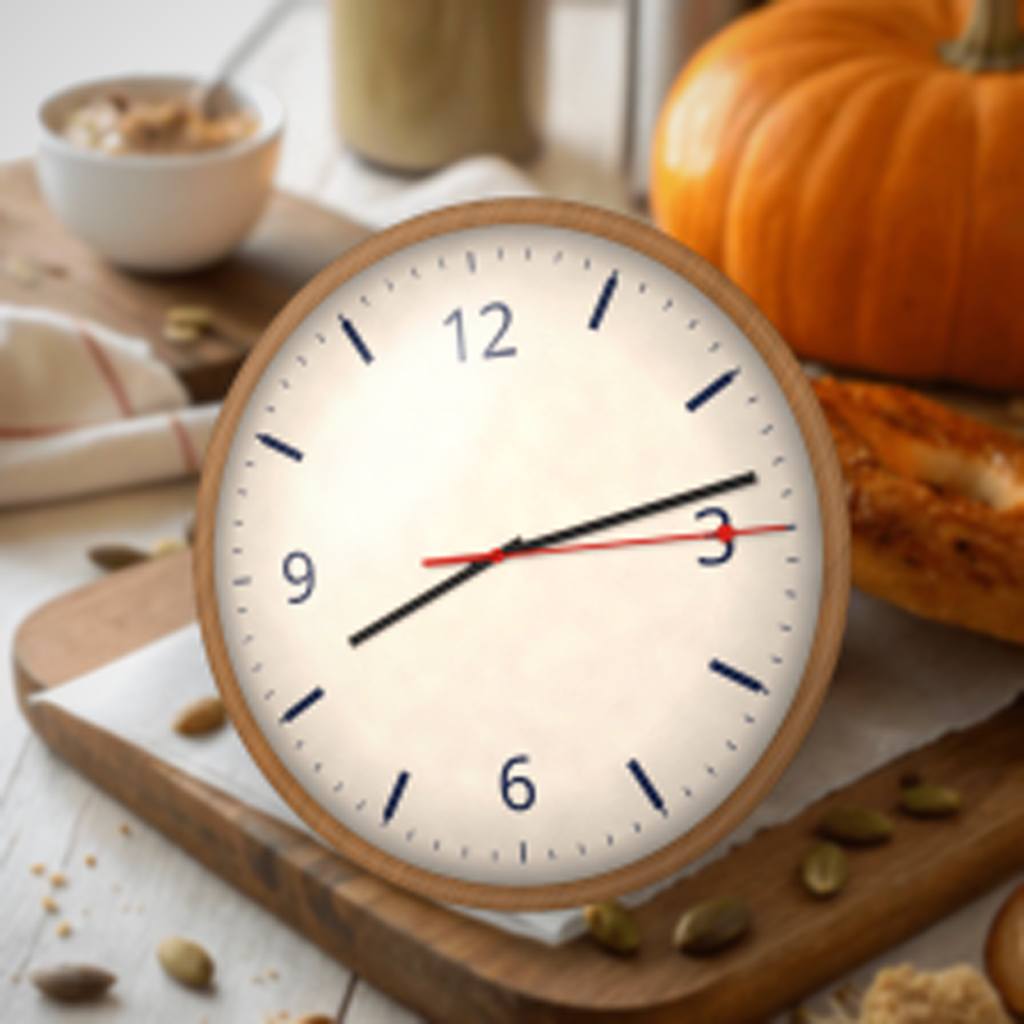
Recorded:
8.13.15
